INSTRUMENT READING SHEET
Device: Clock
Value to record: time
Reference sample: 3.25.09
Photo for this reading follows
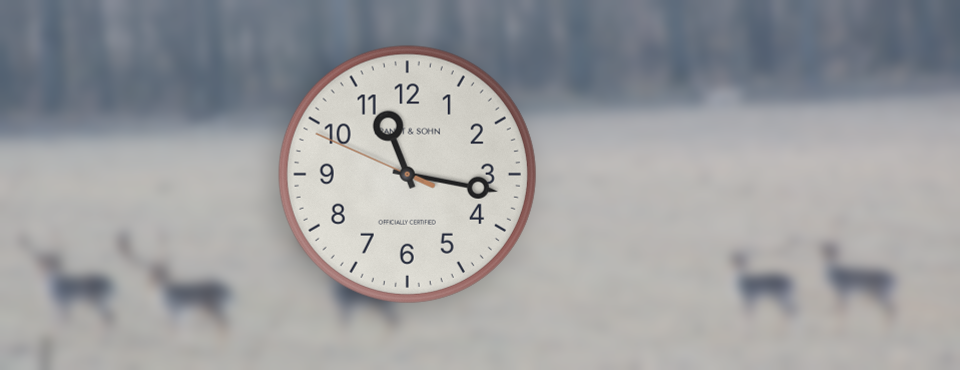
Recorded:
11.16.49
